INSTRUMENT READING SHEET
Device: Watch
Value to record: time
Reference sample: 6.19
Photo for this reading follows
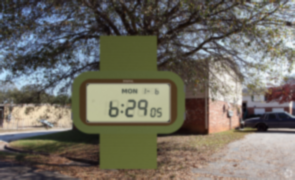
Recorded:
6.29
